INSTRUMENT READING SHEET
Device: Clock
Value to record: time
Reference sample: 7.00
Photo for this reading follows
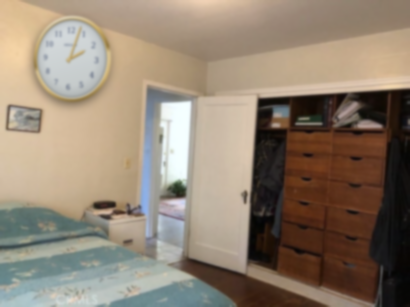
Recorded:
2.03
